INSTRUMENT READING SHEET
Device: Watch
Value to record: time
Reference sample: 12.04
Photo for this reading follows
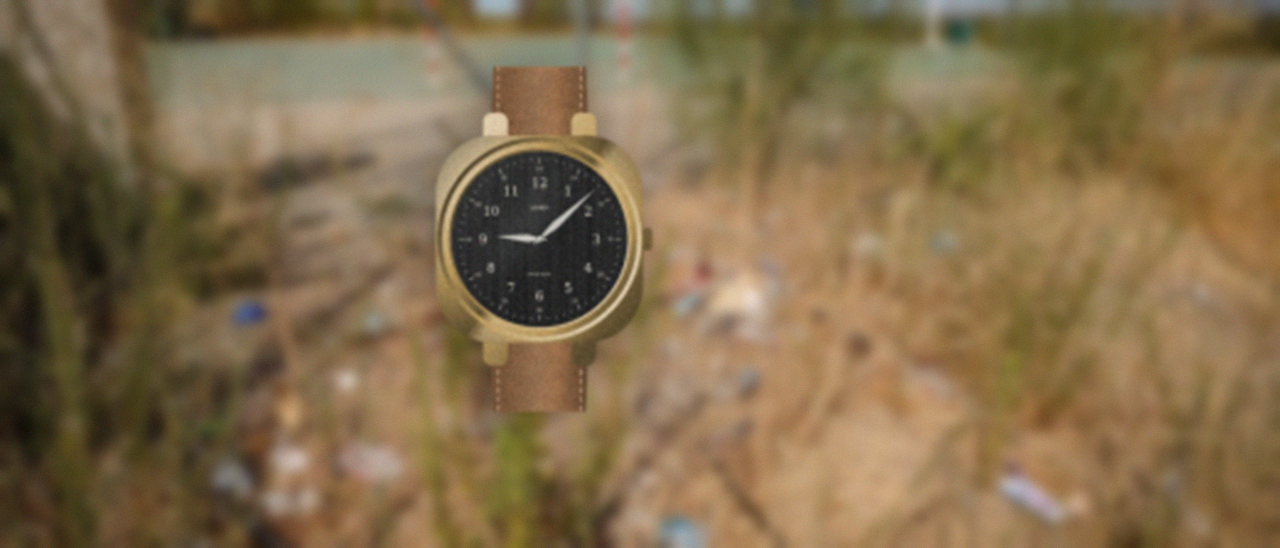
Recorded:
9.08
